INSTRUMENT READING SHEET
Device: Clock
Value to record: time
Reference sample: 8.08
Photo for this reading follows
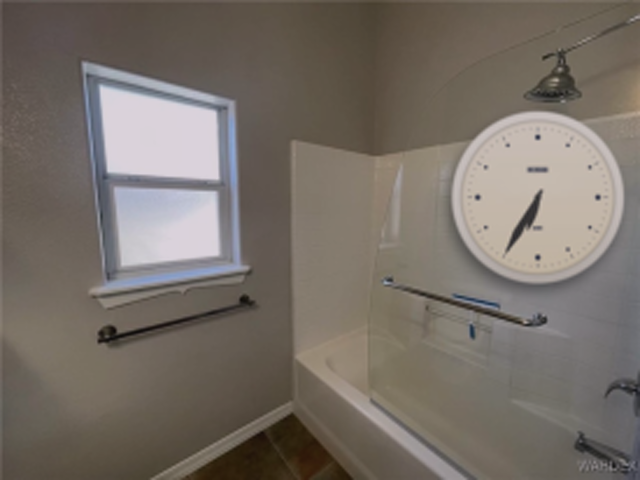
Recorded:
6.35
